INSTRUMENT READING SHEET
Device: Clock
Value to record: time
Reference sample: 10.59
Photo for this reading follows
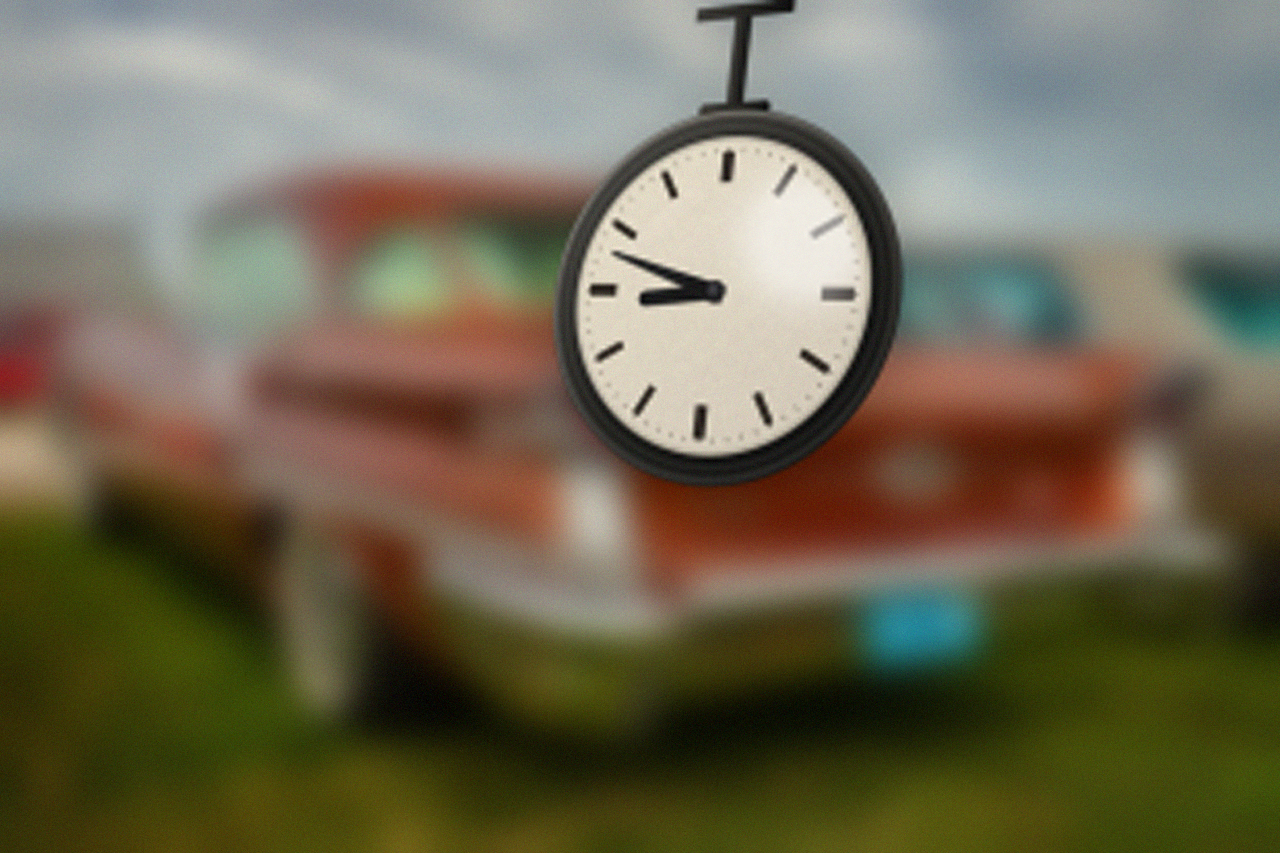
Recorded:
8.48
